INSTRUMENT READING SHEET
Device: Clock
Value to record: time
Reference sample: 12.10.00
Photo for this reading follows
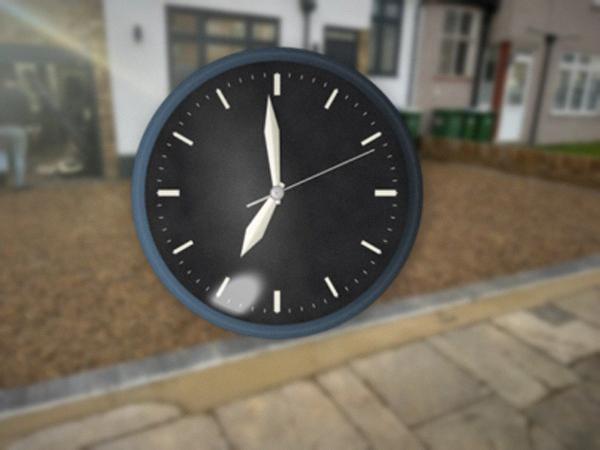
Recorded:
6.59.11
